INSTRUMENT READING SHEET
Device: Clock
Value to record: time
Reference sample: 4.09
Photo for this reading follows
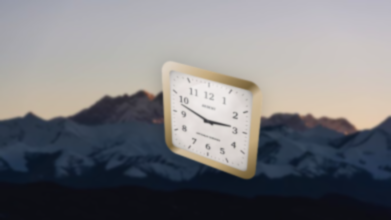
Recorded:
2.48
